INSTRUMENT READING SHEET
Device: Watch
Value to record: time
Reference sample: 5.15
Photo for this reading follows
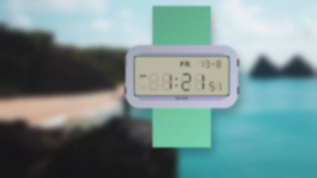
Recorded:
1.21
